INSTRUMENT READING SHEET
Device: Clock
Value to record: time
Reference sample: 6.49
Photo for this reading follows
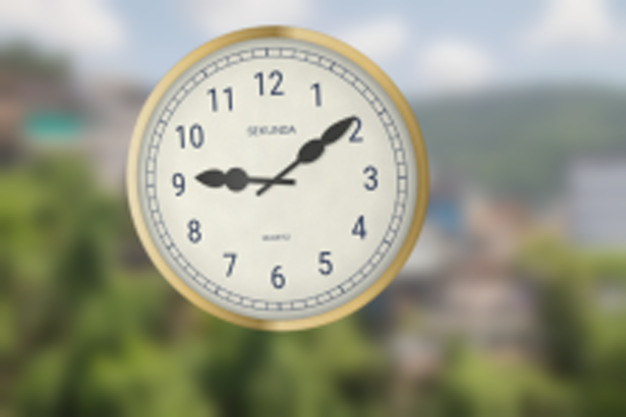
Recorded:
9.09
